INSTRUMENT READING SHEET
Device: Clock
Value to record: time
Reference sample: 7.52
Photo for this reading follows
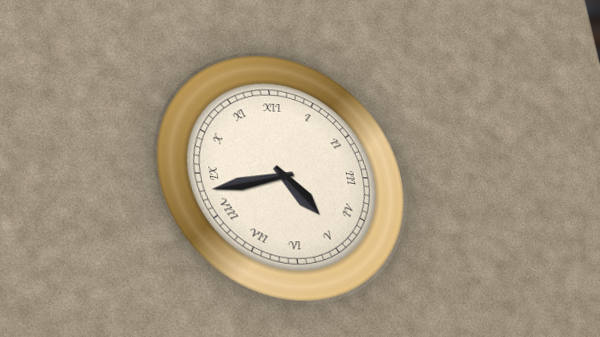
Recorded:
4.43
